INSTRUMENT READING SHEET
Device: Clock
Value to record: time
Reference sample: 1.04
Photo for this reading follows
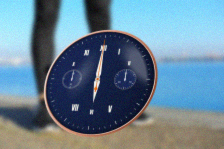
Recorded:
6.00
